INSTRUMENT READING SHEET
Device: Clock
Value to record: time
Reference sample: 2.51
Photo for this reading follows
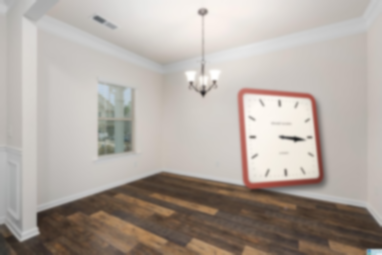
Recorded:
3.16
